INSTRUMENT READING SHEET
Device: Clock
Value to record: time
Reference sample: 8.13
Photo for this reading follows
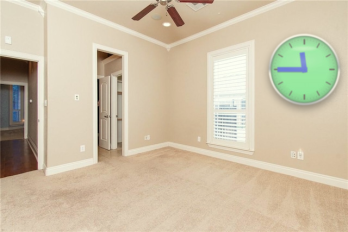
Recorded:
11.45
